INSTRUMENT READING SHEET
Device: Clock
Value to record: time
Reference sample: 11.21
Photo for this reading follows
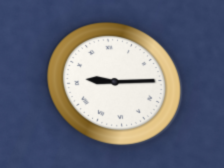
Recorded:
9.15
